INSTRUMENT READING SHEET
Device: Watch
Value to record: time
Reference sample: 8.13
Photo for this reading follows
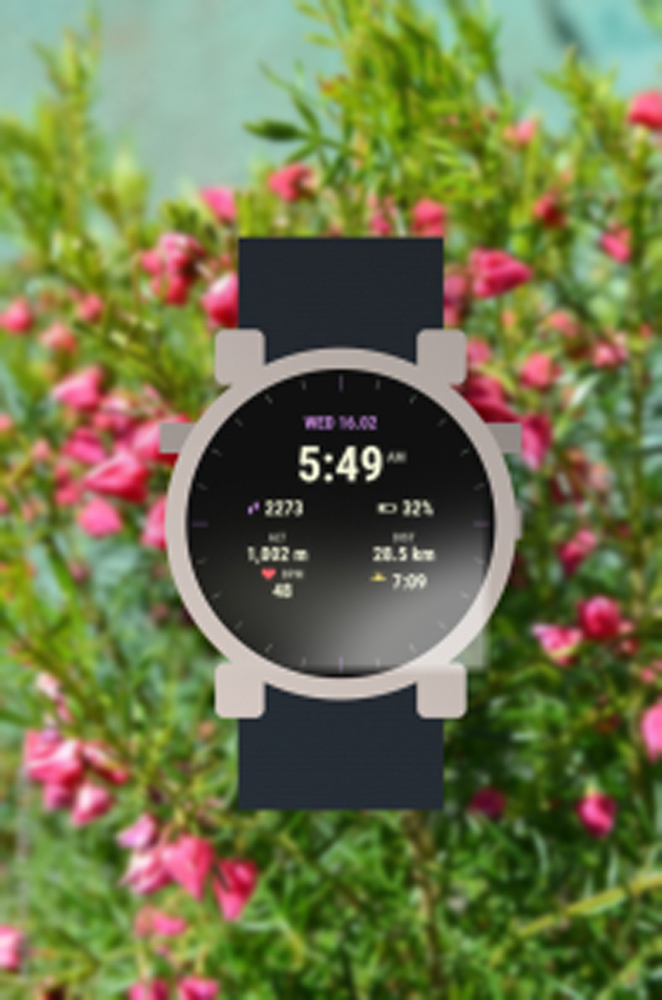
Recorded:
5.49
